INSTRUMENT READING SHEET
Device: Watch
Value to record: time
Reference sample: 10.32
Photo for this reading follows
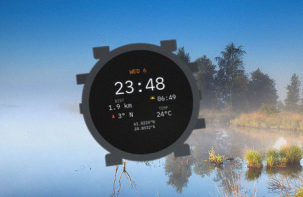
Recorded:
23.48
